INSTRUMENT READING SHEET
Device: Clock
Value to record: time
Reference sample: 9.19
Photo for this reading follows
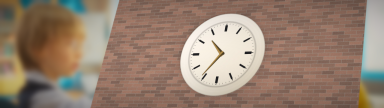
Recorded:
10.36
